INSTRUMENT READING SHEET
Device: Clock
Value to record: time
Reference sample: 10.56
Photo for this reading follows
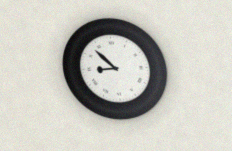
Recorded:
8.53
